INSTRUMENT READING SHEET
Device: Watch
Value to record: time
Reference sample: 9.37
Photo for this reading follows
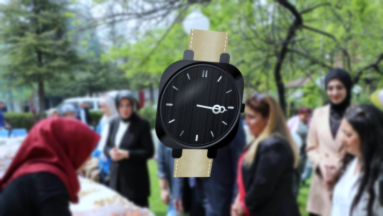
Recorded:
3.16
